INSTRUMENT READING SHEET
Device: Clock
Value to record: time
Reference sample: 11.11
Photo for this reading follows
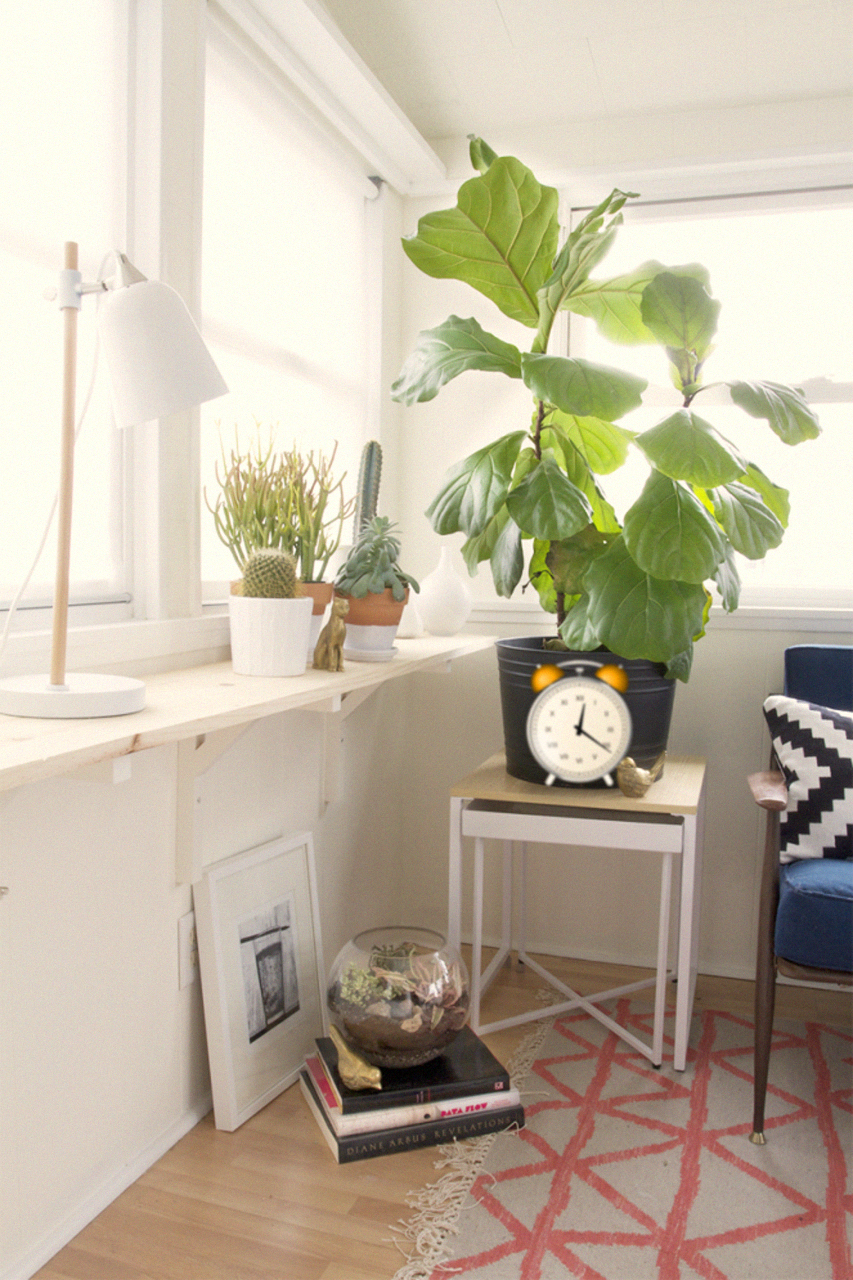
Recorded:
12.21
